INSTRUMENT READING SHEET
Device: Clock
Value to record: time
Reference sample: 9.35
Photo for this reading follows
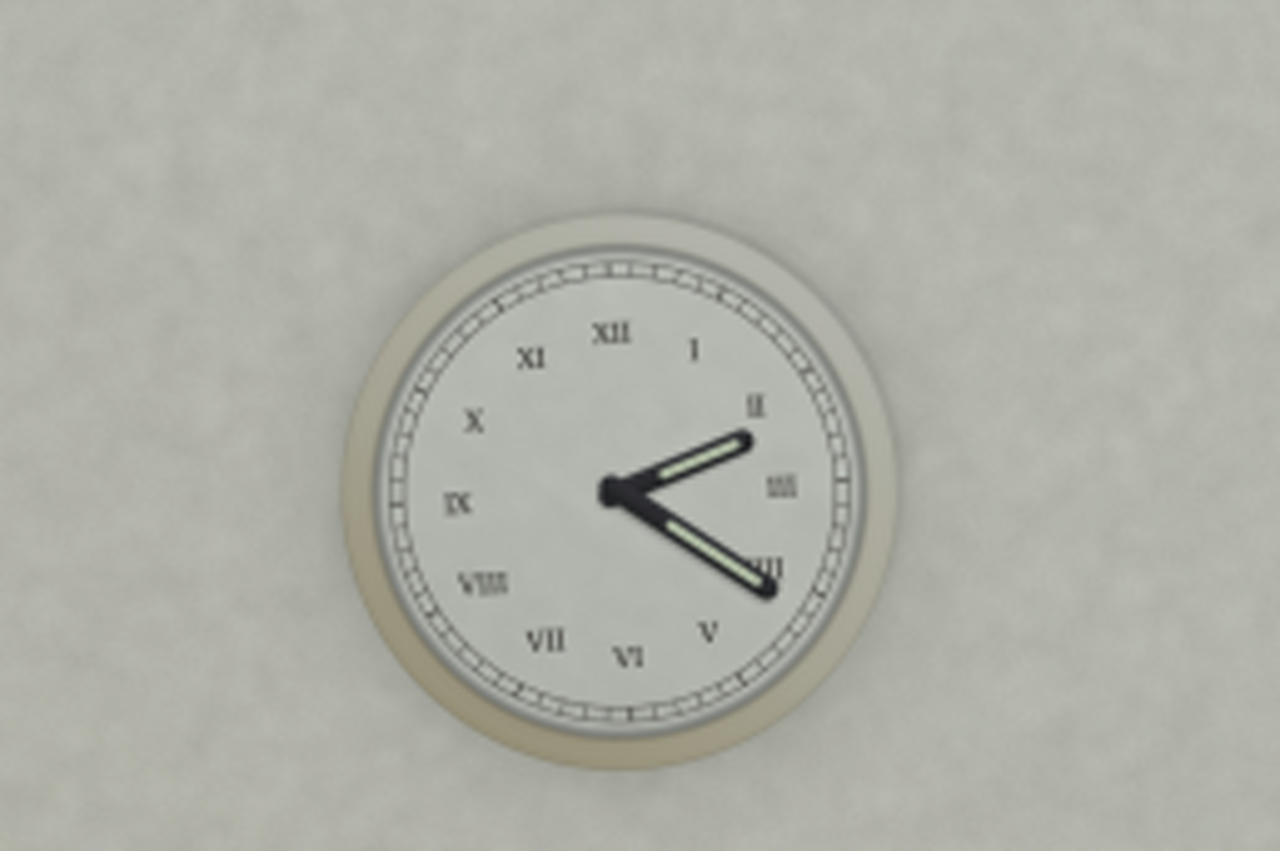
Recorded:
2.21
